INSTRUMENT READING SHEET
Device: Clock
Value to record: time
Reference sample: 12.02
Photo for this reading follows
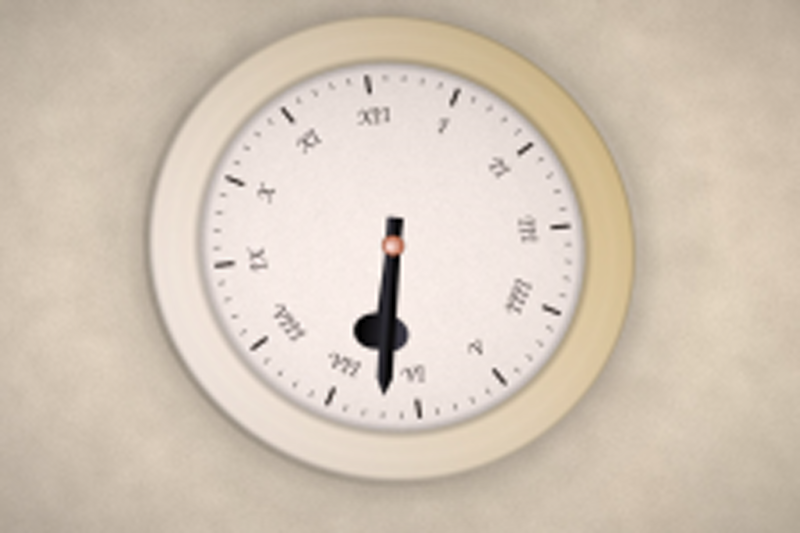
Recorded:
6.32
